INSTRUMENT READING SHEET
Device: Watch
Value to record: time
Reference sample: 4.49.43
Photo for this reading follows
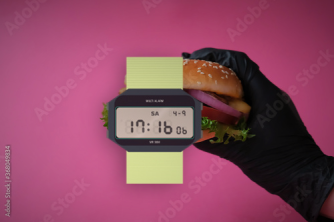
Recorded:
17.16.06
